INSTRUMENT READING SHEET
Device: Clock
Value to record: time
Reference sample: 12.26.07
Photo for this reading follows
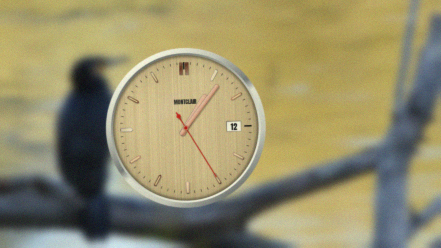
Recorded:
1.06.25
